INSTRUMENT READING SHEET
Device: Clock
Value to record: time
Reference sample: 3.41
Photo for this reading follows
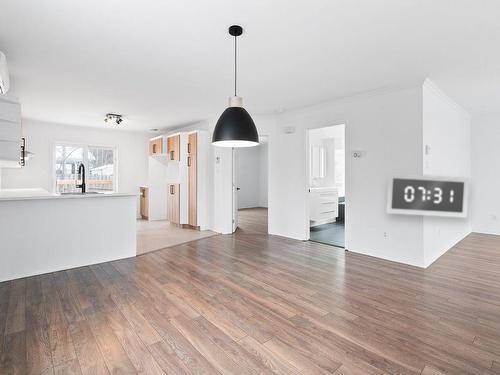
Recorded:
7.31
